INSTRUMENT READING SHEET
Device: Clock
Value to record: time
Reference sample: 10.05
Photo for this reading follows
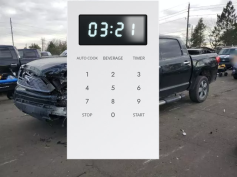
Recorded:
3.21
